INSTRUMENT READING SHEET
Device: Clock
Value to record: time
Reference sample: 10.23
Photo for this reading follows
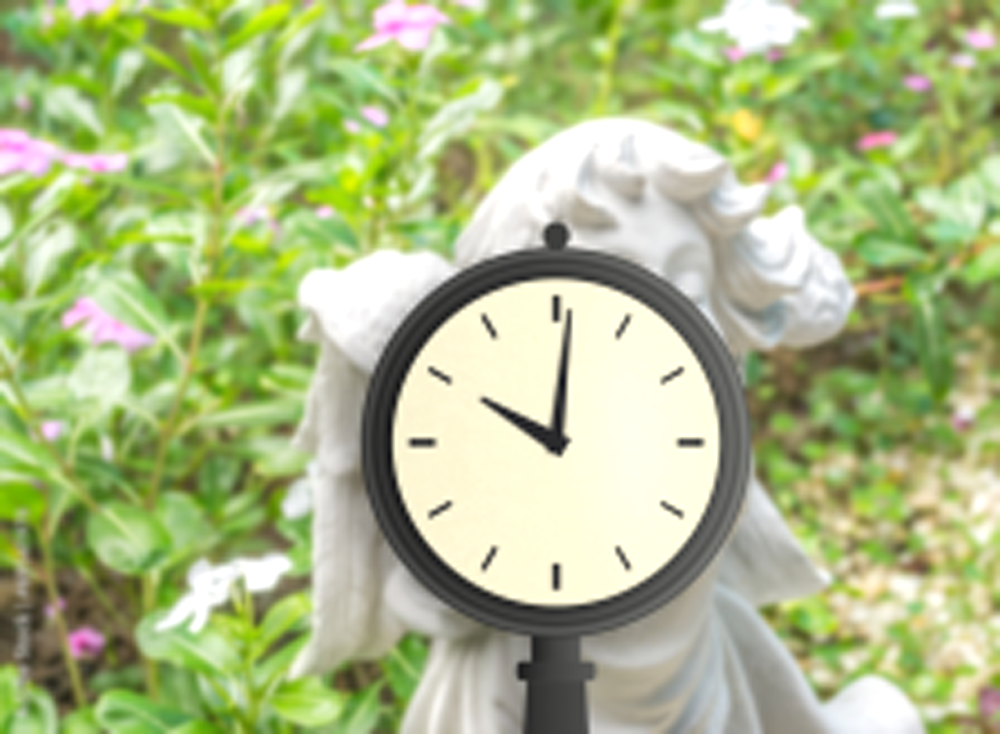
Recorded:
10.01
